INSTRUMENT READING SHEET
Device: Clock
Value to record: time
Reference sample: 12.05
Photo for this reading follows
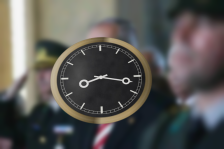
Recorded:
8.17
